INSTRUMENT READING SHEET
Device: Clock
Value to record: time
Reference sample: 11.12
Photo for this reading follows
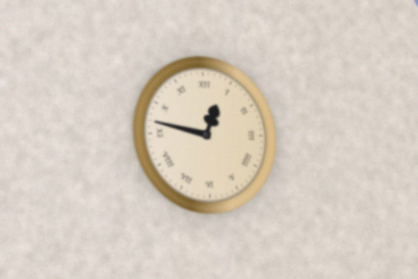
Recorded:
12.47
